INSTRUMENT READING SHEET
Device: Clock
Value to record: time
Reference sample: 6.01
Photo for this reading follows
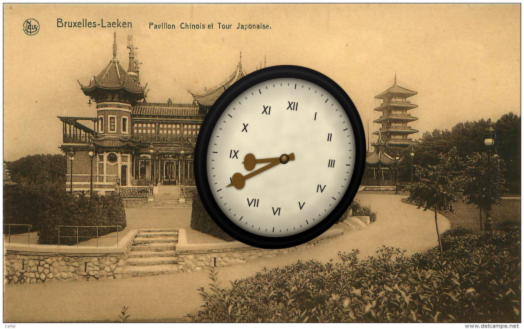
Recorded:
8.40
